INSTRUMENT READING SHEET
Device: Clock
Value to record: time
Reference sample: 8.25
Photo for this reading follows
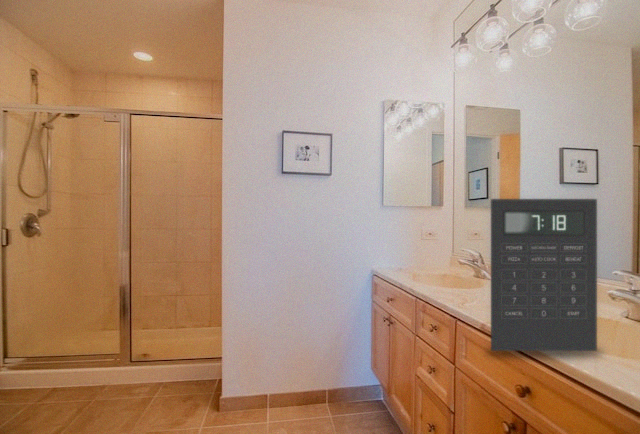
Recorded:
7.18
